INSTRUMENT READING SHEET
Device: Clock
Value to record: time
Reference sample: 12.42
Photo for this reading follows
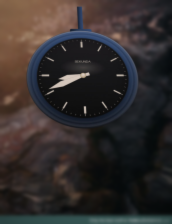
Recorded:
8.41
